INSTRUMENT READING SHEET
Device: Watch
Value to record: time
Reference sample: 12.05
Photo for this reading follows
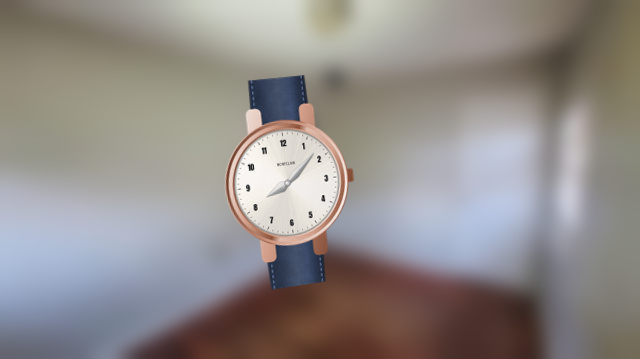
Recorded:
8.08
